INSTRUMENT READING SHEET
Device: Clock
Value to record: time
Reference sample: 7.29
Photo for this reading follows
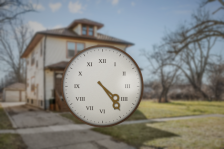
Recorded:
4.24
